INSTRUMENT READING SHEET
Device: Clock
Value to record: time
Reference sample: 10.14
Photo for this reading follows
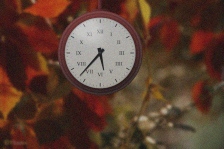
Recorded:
5.37
